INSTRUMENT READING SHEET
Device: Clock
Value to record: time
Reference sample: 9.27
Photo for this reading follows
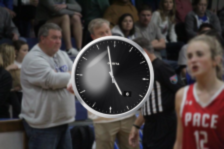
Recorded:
4.58
